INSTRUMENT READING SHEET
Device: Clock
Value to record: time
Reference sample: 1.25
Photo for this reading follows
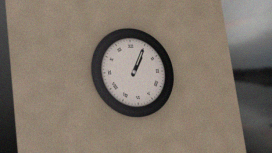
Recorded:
1.05
